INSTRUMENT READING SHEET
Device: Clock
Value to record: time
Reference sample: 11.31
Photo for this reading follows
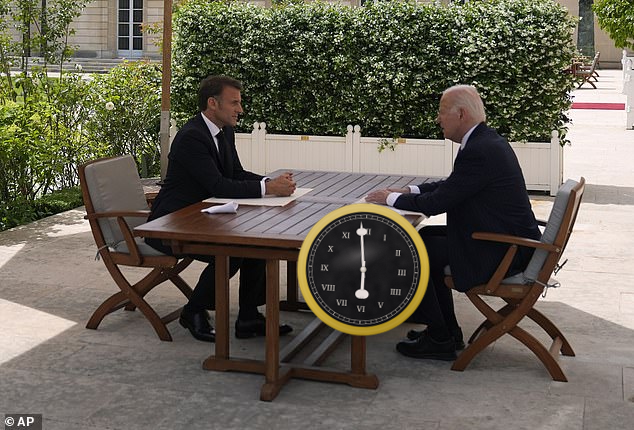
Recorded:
5.59
